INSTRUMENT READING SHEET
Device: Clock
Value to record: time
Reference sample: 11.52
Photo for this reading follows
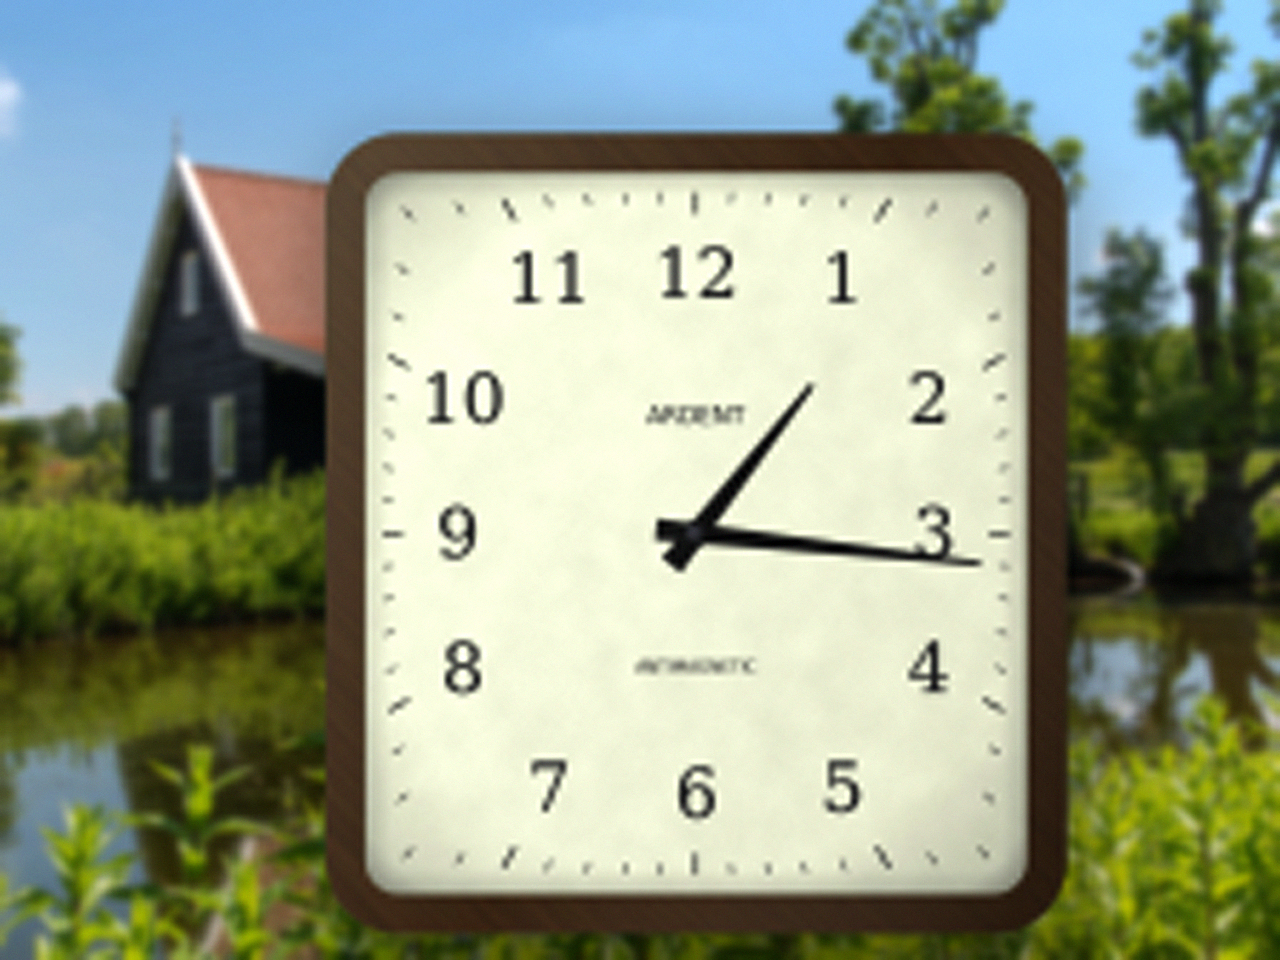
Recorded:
1.16
